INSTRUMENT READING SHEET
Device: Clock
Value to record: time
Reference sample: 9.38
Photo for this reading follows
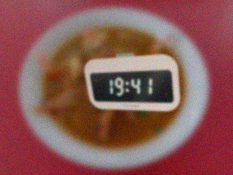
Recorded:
19.41
